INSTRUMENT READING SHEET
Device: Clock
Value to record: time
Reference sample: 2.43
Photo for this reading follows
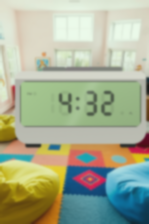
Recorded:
4.32
